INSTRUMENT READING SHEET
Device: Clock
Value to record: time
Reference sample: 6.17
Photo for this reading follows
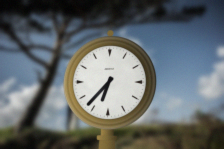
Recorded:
6.37
